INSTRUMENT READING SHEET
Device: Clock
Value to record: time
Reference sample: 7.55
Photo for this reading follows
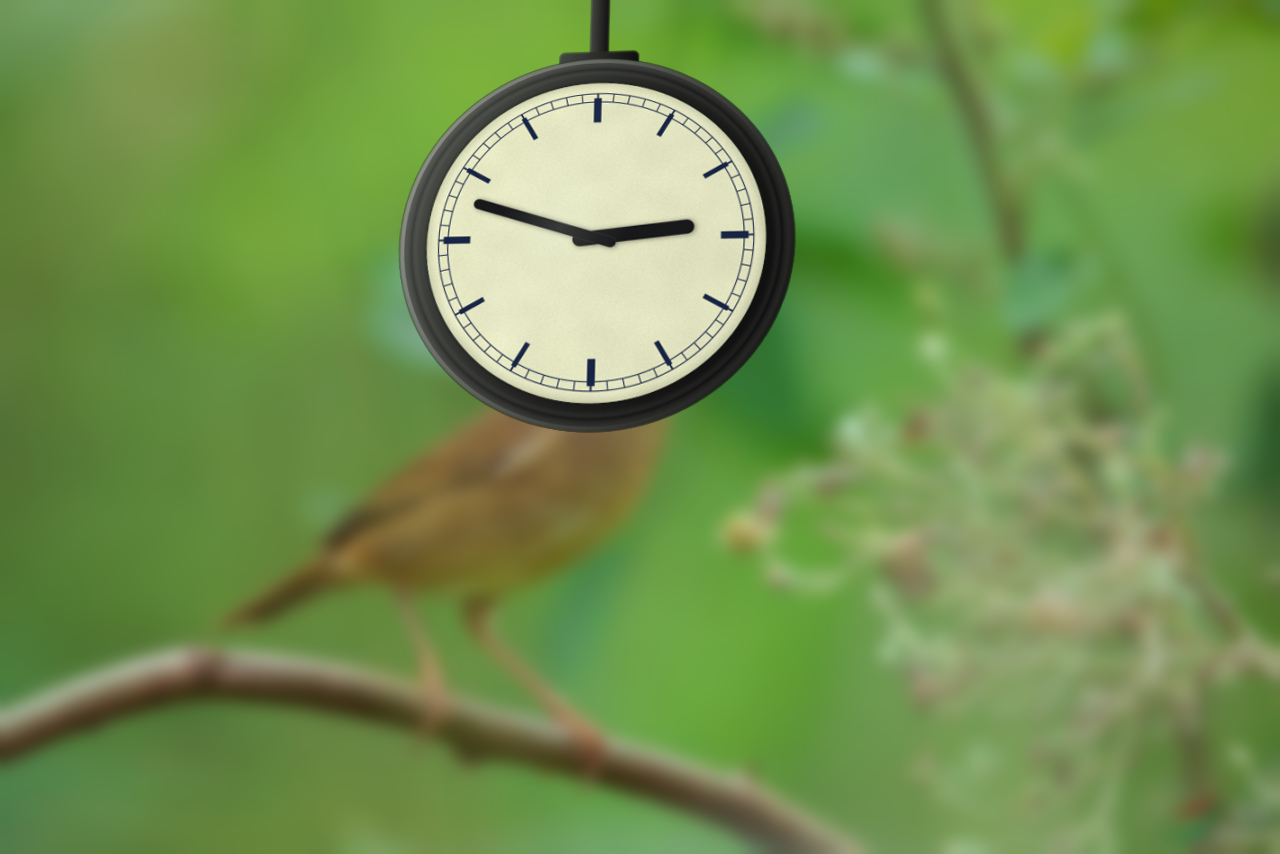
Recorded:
2.48
